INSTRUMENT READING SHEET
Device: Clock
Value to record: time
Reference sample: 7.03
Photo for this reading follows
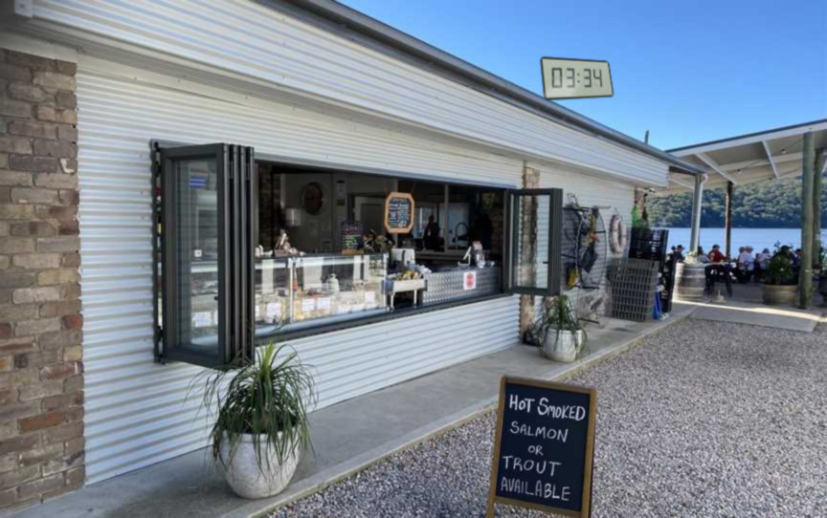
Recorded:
3.34
